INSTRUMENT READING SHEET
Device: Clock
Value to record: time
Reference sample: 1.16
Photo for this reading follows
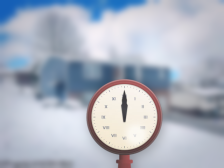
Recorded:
12.00
